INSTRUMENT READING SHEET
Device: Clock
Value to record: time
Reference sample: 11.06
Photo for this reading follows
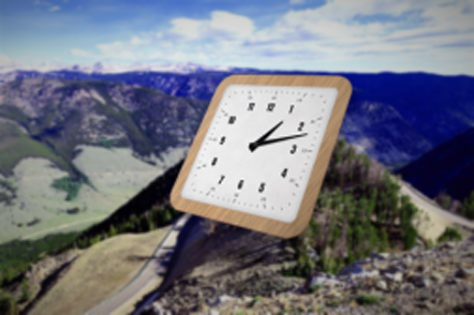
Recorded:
1.12
